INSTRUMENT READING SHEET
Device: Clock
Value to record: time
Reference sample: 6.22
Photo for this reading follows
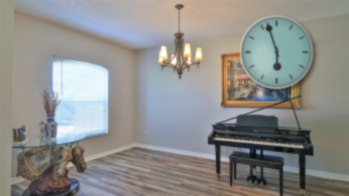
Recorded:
5.57
